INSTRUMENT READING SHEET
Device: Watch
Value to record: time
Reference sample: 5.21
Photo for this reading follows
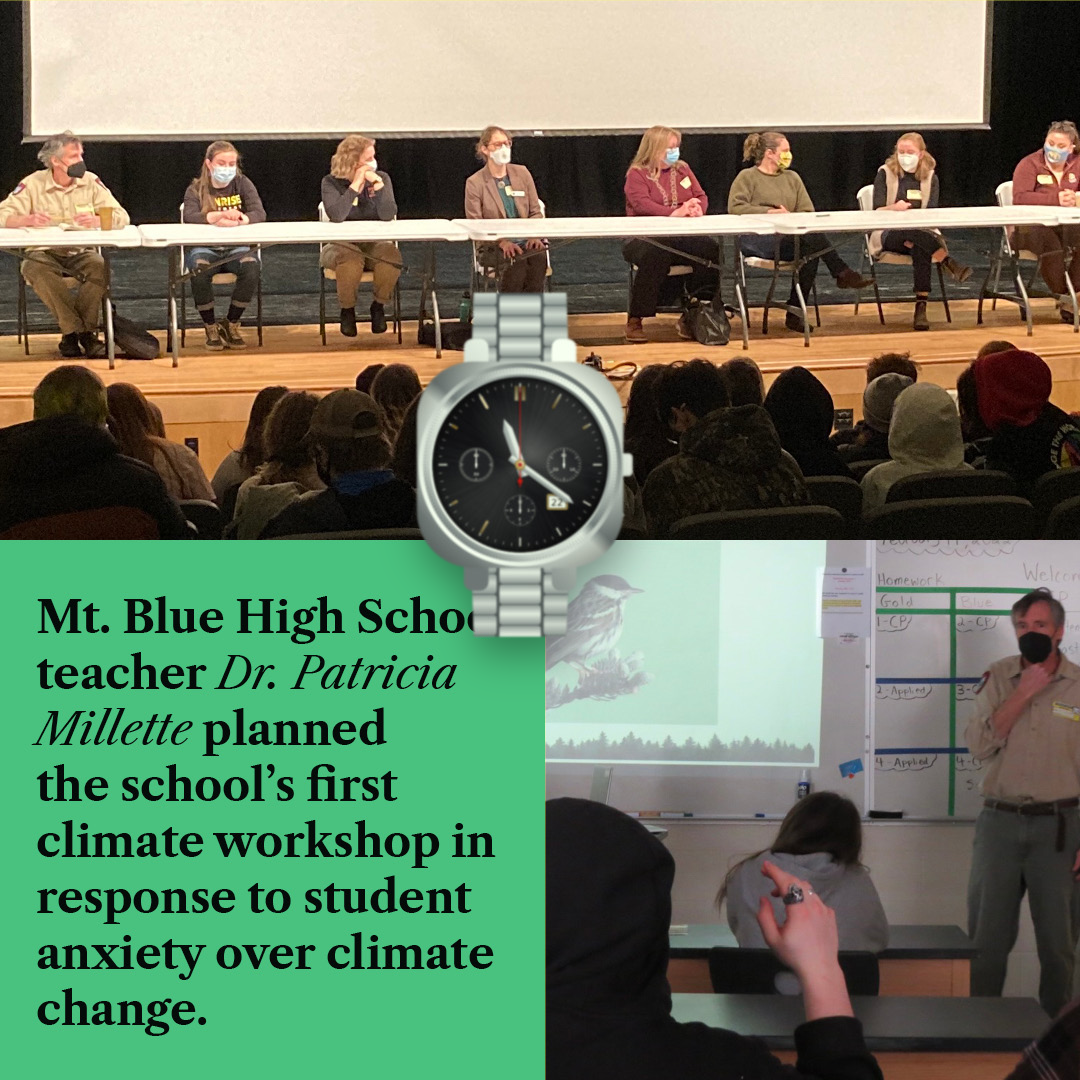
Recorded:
11.21
